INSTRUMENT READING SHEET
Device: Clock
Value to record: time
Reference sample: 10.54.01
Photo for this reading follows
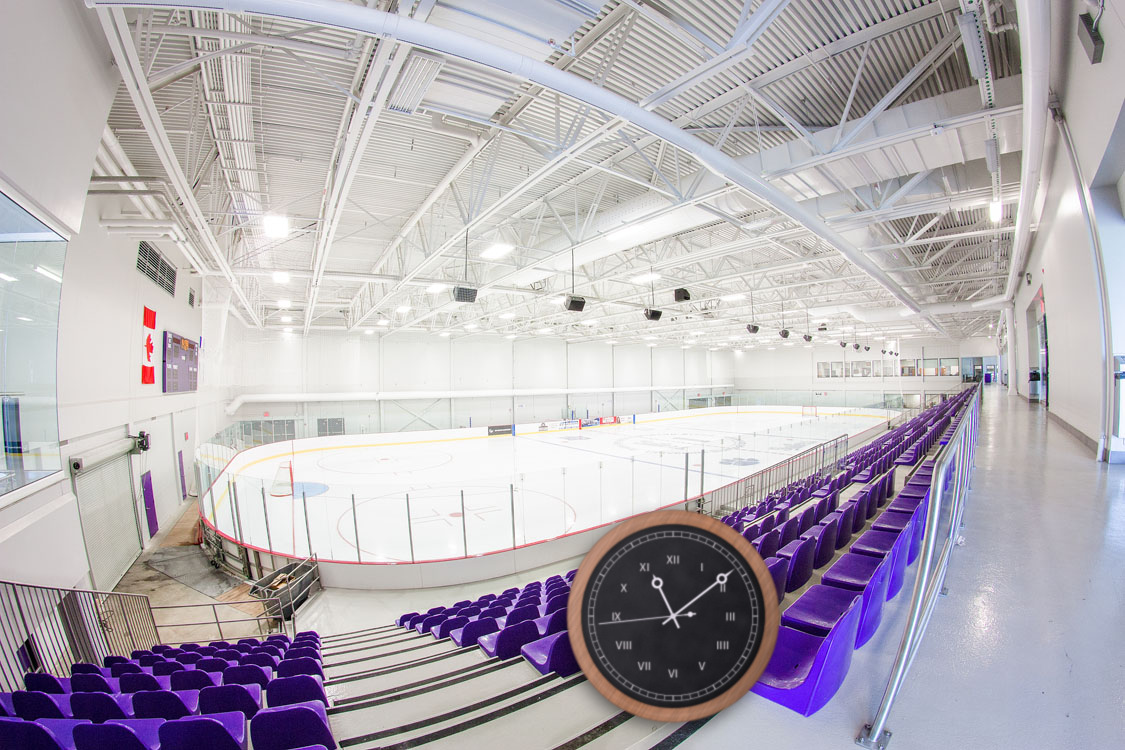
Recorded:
11.08.44
